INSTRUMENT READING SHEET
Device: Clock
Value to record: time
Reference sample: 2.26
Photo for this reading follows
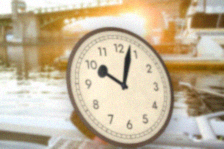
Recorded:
10.03
